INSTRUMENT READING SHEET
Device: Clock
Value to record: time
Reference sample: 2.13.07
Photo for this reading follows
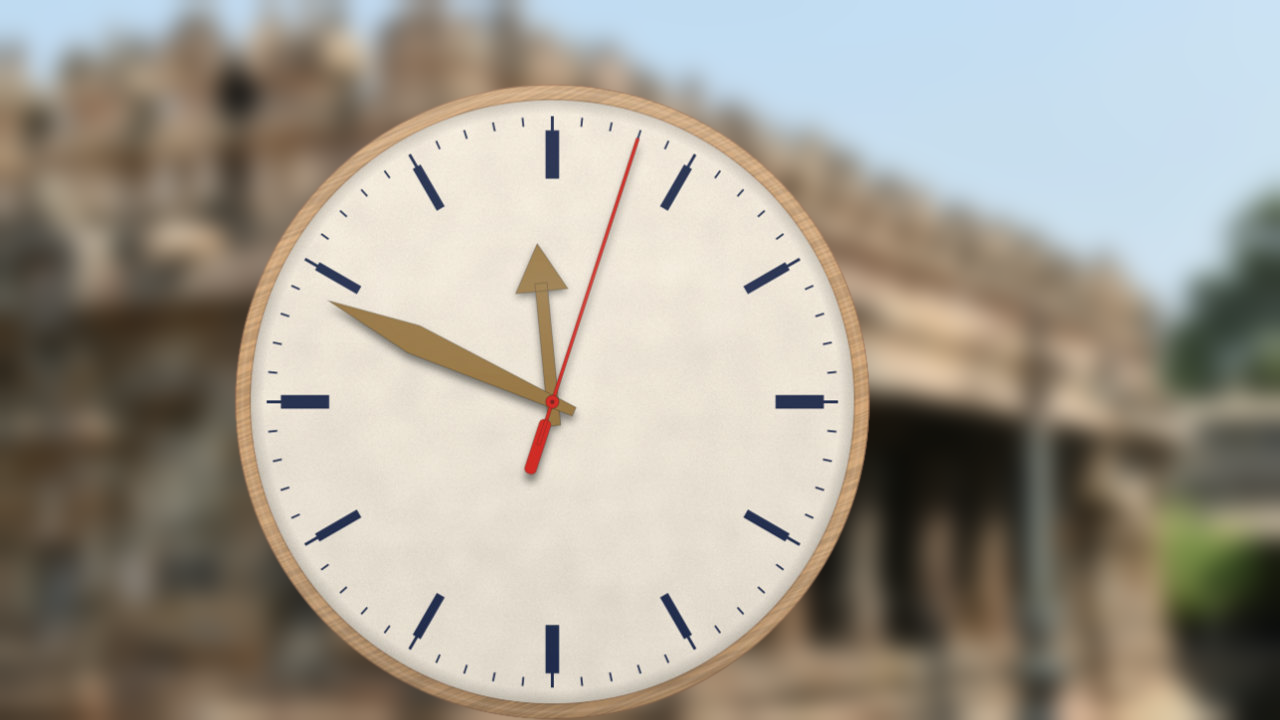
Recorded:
11.49.03
